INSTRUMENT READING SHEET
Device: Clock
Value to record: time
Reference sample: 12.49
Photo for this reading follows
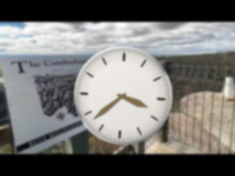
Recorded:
3.38
